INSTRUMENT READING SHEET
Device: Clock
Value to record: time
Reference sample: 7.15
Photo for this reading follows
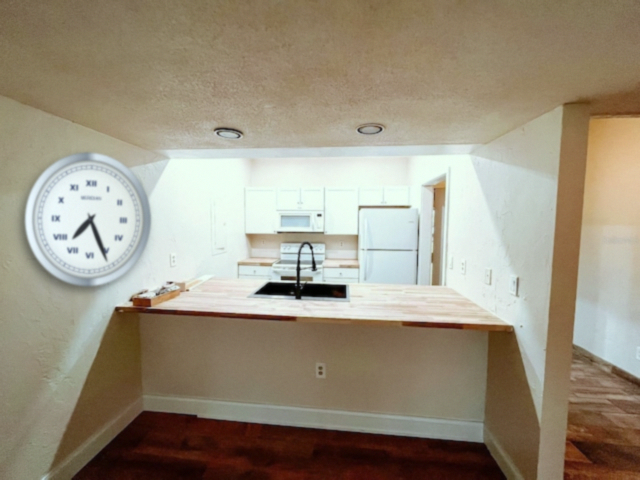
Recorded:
7.26
